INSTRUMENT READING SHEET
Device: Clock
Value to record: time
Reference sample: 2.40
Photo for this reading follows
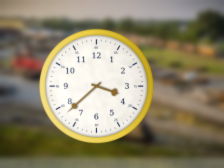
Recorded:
3.38
